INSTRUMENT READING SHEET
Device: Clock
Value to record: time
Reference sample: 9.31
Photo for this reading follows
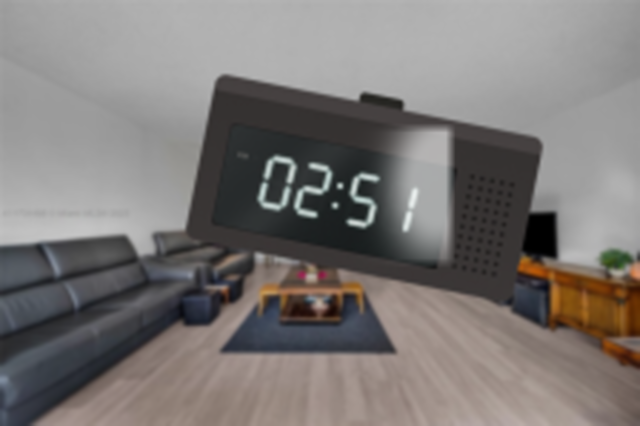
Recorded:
2.51
